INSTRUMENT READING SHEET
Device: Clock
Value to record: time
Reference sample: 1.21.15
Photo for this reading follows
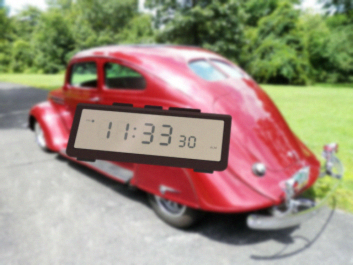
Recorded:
11.33.30
